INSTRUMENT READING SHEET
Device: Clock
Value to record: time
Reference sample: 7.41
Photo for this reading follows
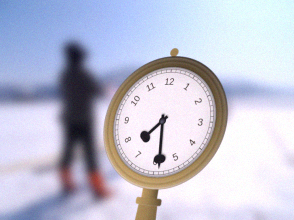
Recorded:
7.29
